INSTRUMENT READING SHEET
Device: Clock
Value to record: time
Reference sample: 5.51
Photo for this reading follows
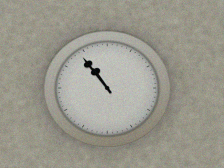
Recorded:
10.54
